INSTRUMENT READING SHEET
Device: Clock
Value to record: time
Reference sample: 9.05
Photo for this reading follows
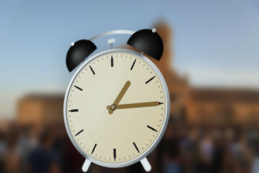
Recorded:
1.15
